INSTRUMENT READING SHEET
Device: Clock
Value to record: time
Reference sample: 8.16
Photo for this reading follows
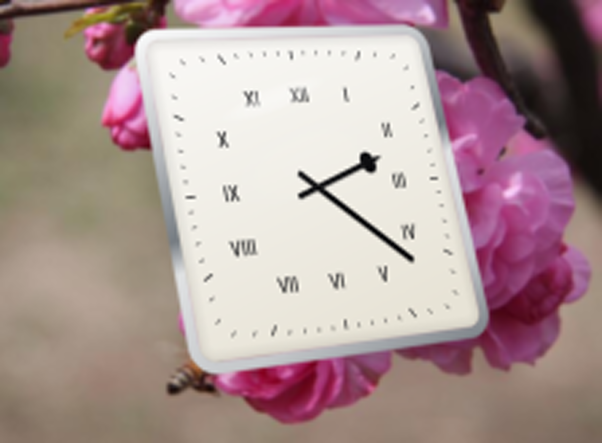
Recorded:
2.22
